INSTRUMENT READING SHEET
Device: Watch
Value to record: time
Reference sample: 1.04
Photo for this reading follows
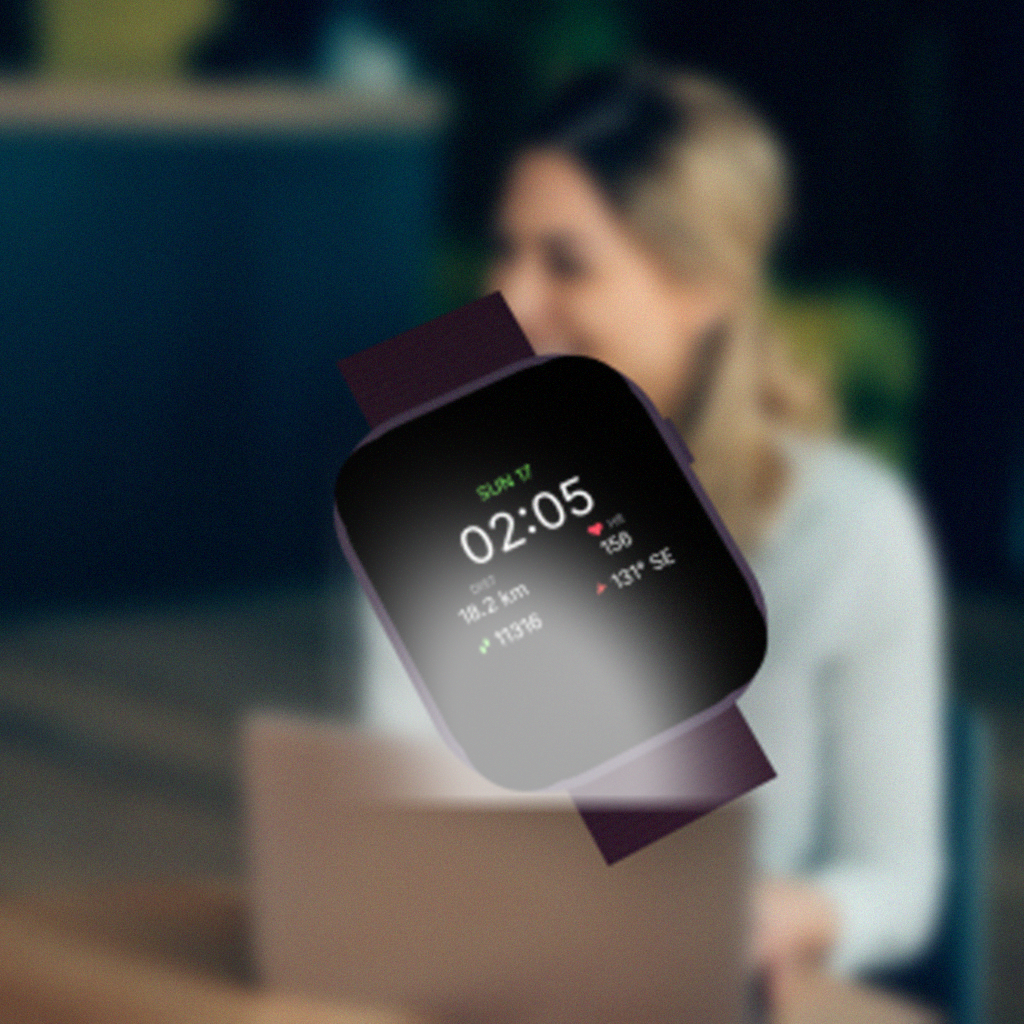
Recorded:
2.05
